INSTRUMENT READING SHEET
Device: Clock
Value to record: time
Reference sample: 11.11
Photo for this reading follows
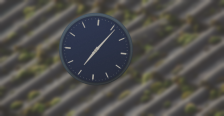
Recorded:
7.06
